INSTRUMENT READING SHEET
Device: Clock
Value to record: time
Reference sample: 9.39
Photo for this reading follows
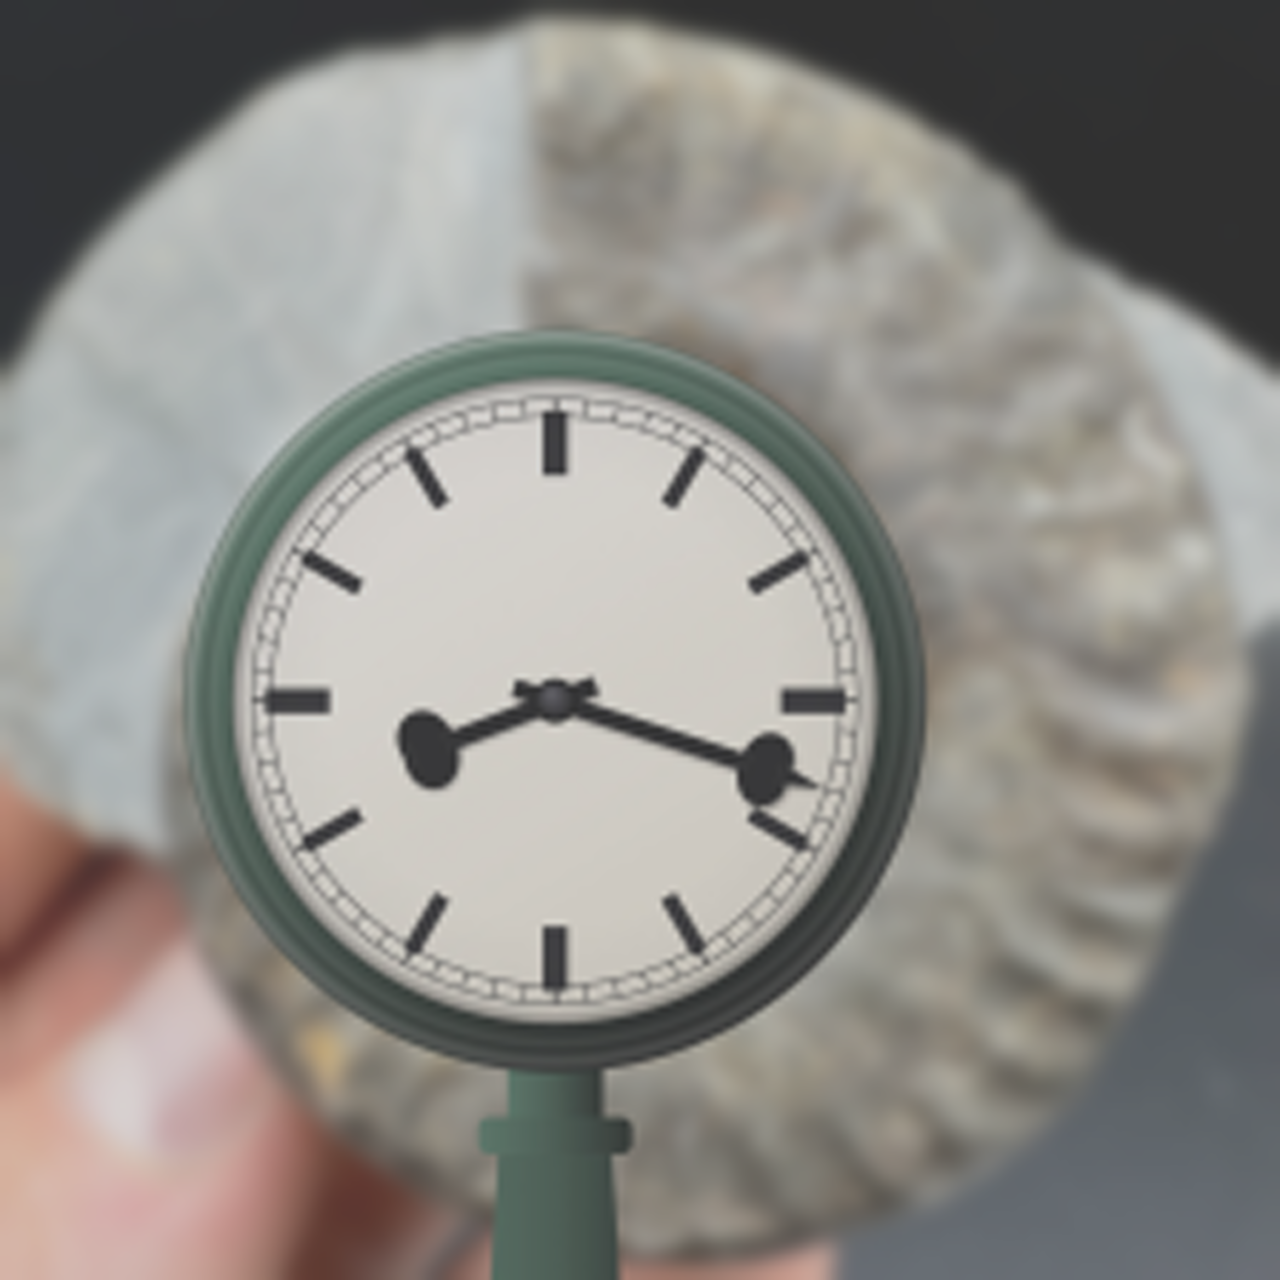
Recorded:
8.18
